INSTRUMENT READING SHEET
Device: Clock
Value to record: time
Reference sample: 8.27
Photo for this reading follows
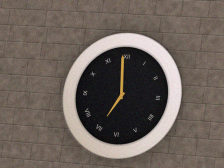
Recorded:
6.59
